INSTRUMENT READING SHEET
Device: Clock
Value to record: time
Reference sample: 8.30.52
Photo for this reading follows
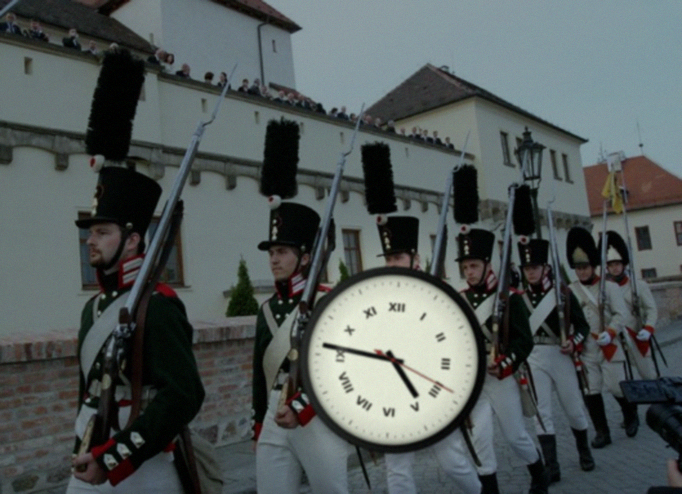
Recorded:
4.46.19
